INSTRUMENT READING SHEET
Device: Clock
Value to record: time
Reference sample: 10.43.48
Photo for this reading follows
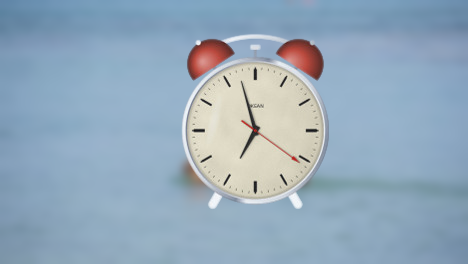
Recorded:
6.57.21
